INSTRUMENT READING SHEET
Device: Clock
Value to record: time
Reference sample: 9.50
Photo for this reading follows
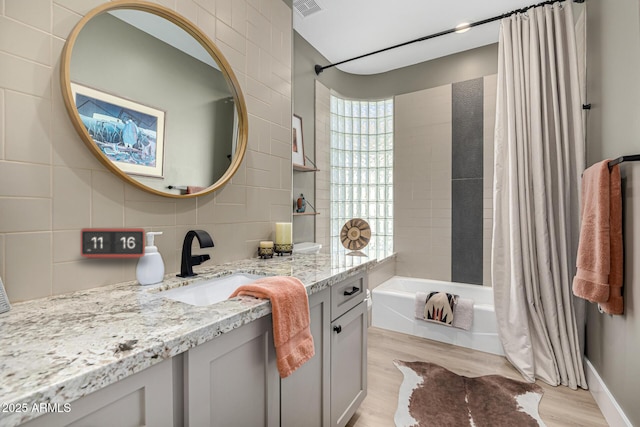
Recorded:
11.16
